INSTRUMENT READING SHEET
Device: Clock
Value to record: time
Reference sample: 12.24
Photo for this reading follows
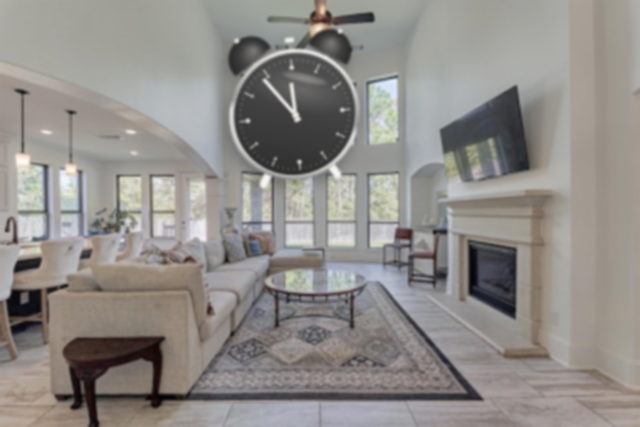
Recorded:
11.54
